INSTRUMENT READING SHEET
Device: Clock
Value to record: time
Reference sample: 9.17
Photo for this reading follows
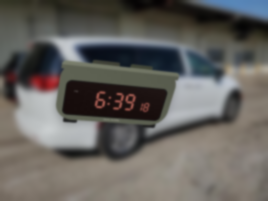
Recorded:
6.39
